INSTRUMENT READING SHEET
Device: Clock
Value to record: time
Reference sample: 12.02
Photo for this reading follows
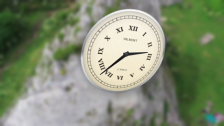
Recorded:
2.37
